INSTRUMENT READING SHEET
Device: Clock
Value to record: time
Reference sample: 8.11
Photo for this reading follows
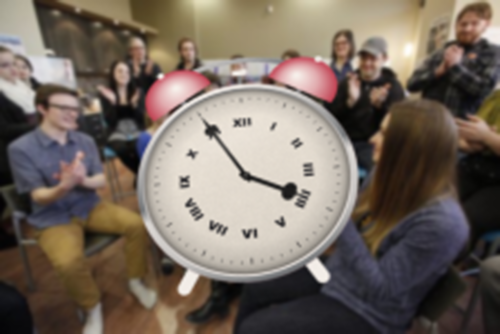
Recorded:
3.55
